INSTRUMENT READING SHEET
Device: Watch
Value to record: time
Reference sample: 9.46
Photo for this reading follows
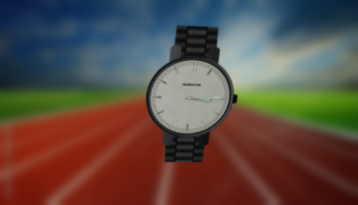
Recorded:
3.15
